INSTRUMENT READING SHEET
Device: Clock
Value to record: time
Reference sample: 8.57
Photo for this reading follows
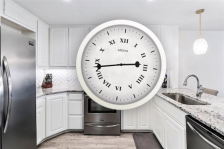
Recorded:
2.43
